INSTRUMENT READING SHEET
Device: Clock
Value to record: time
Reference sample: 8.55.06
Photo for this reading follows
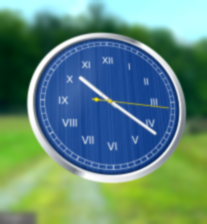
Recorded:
10.21.16
